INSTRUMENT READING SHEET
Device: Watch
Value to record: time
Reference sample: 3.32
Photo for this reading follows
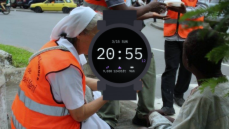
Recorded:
20.55
